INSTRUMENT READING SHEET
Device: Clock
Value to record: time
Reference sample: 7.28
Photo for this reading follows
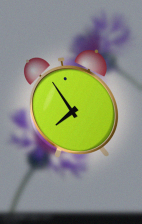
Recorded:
7.56
